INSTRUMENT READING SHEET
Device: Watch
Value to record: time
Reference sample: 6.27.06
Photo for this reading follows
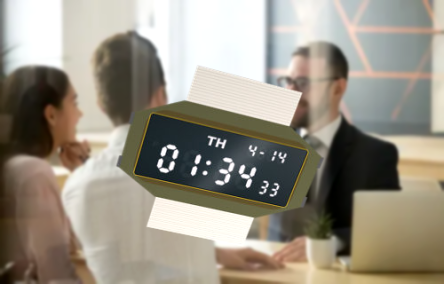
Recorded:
1.34.33
